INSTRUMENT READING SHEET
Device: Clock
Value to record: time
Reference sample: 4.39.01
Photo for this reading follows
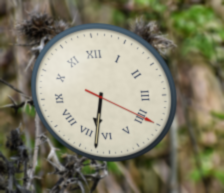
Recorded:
6.32.20
